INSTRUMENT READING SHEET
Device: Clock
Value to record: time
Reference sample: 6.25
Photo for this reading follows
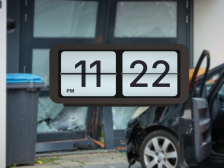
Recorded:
11.22
